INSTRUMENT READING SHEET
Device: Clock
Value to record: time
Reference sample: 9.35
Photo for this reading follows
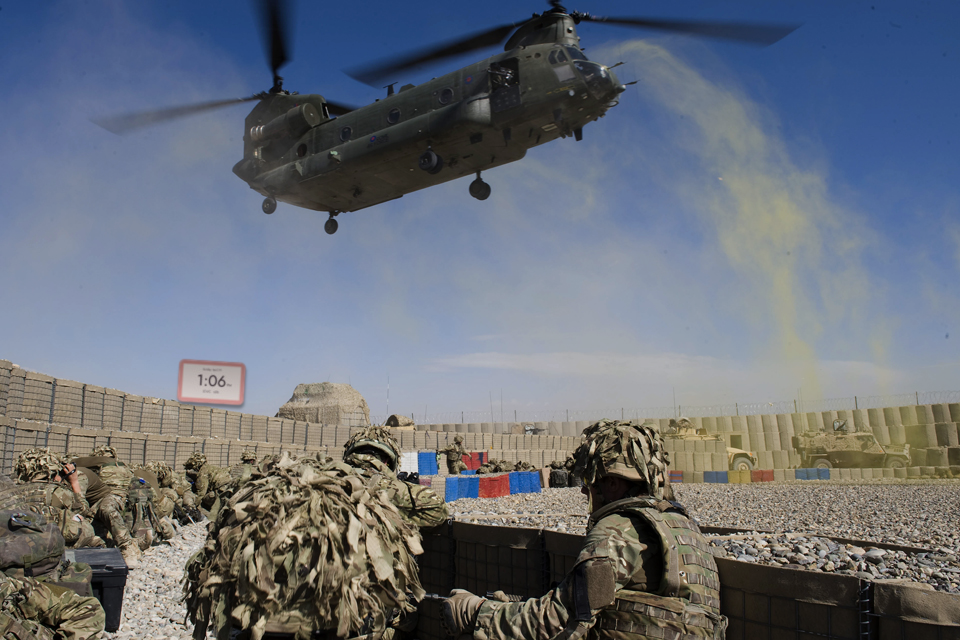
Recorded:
1.06
